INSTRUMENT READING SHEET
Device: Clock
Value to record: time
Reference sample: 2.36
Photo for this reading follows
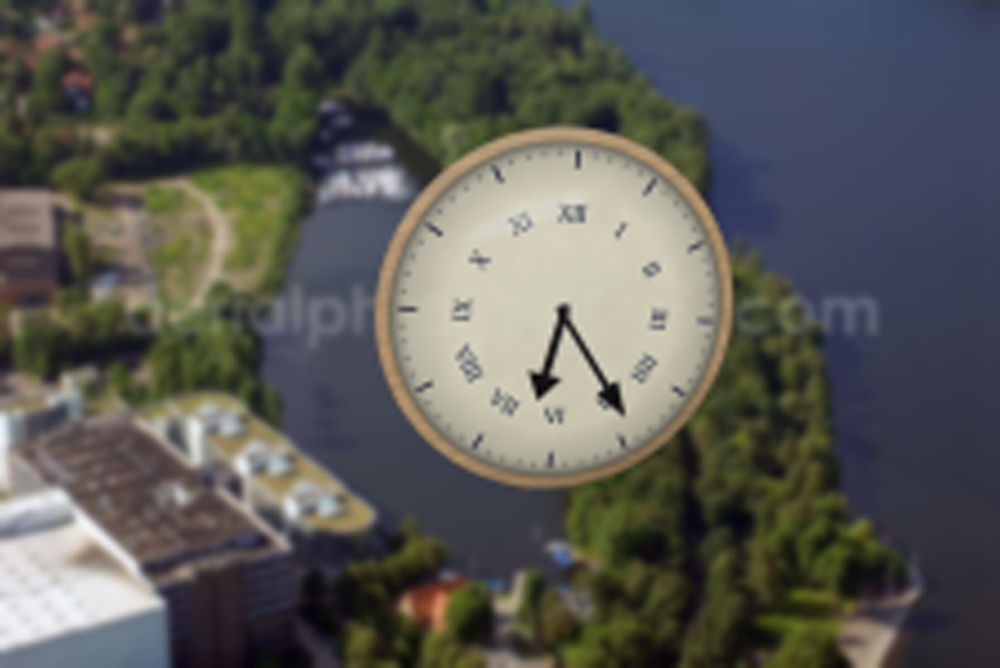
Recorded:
6.24
